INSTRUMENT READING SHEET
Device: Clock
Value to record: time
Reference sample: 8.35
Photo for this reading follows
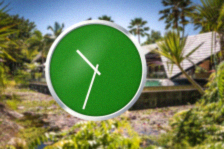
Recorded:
10.33
